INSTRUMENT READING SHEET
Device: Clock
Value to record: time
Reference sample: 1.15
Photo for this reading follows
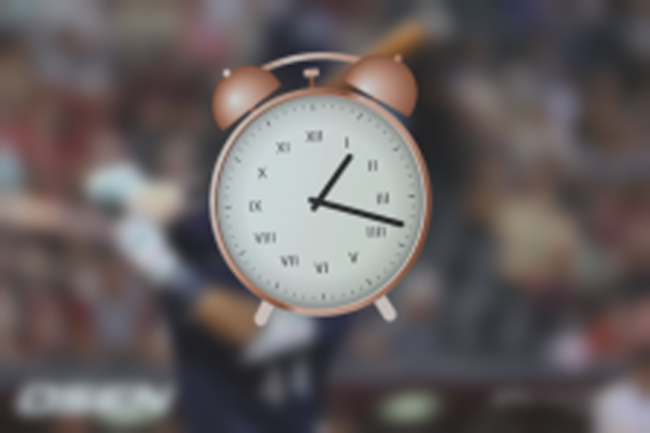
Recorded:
1.18
